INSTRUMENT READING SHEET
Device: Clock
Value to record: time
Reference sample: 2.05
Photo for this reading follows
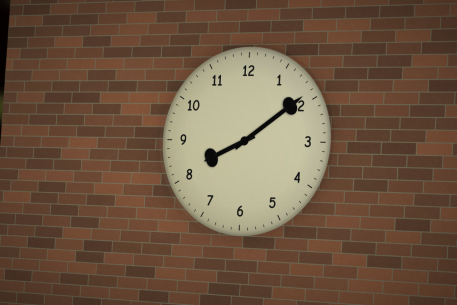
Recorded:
8.09
